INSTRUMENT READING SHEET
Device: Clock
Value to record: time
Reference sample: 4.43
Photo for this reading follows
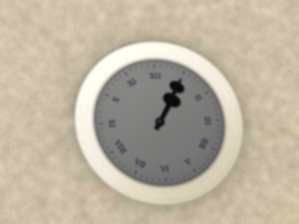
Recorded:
1.05
